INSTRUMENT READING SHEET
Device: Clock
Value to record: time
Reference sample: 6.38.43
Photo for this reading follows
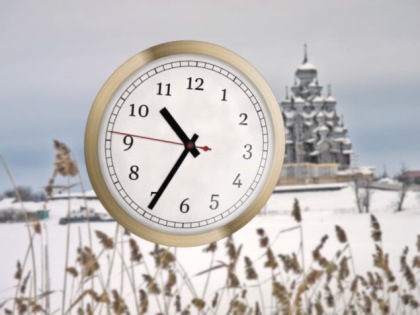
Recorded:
10.34.46
